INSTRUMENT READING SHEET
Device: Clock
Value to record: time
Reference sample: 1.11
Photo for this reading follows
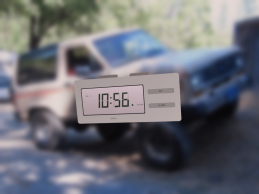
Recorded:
10.56
